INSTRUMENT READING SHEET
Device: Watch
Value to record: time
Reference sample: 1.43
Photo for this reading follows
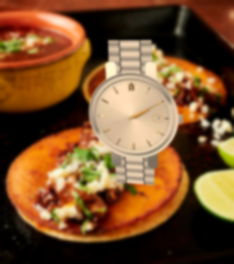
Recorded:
2.10
